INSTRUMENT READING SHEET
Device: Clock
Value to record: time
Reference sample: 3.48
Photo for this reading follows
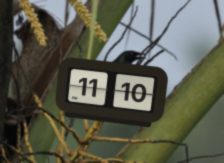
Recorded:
11.10
